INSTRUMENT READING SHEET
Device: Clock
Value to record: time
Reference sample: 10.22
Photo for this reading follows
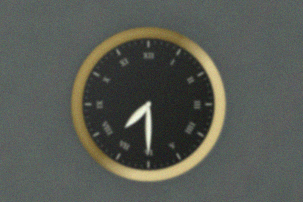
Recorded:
7.30
